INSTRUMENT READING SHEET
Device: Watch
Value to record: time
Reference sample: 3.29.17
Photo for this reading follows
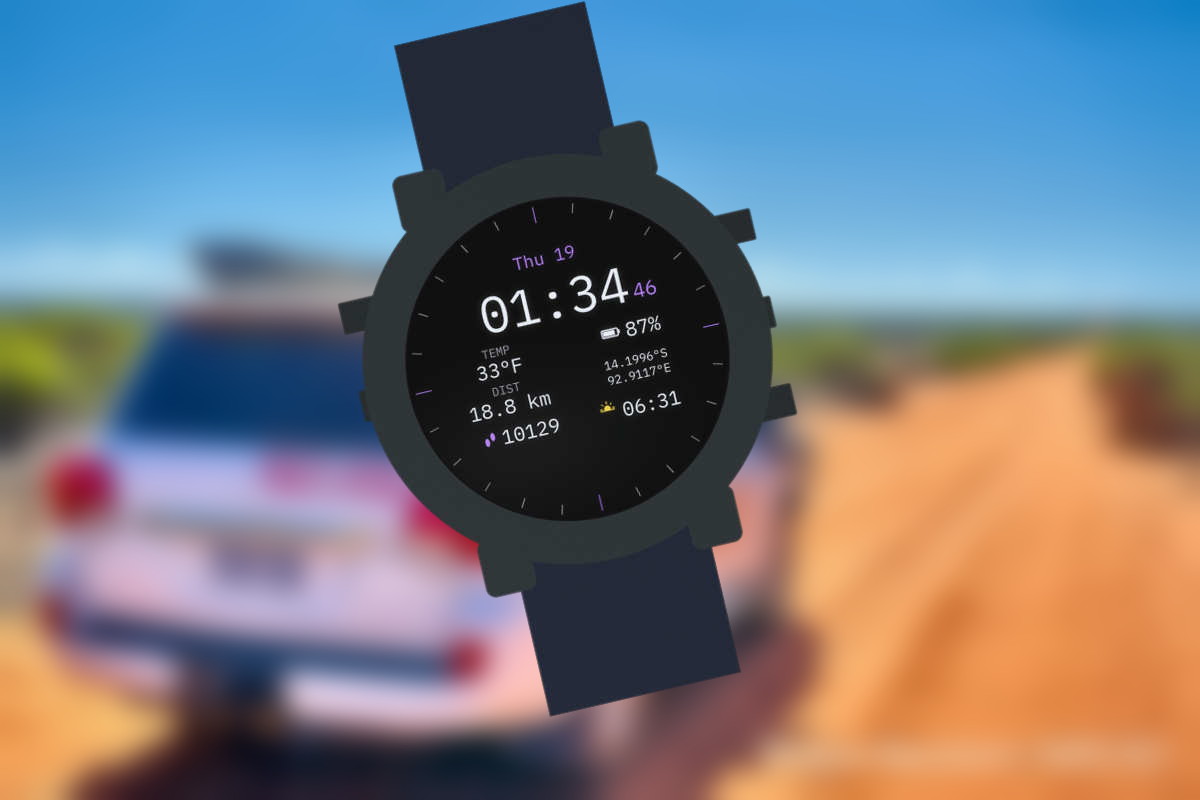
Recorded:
1.34.46
